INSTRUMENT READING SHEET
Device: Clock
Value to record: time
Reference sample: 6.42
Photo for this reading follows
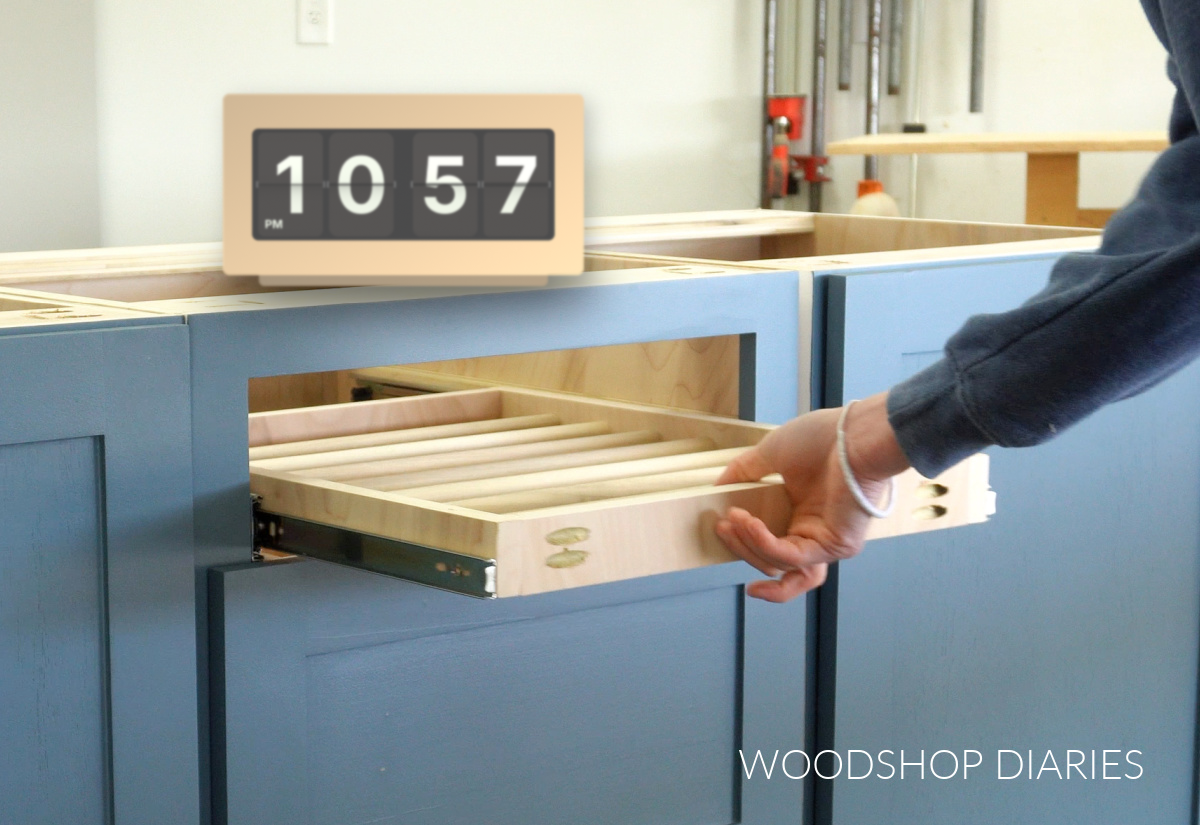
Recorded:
10.57
